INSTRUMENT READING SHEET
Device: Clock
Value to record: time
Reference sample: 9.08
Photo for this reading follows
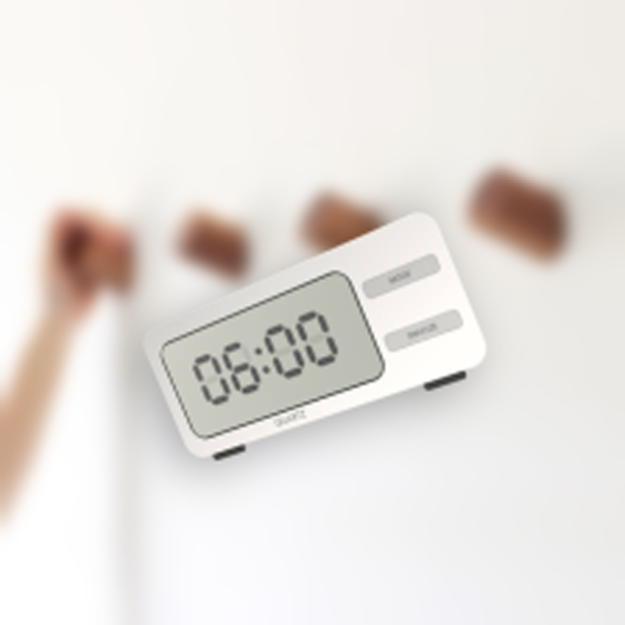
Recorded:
6.00
